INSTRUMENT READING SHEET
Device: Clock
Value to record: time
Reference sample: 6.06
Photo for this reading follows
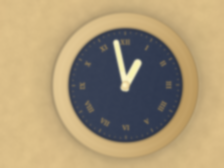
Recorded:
12.58
